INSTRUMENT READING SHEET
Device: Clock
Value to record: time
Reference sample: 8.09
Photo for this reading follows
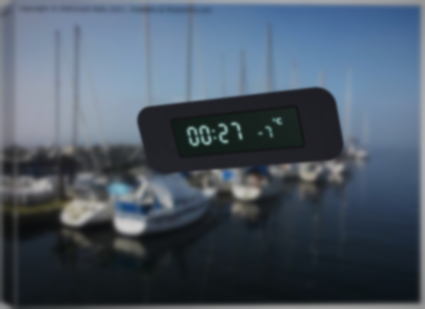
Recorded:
0.27
